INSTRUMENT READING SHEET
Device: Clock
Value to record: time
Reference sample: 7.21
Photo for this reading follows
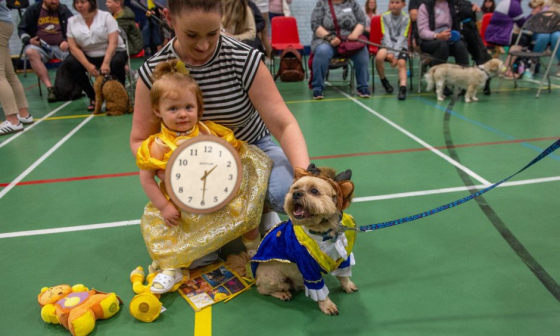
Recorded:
1.30
